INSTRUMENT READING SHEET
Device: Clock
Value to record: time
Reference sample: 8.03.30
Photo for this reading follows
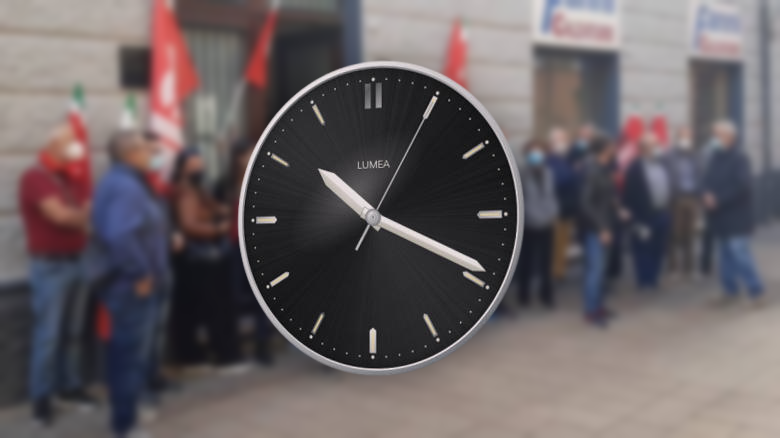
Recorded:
10.19.05
